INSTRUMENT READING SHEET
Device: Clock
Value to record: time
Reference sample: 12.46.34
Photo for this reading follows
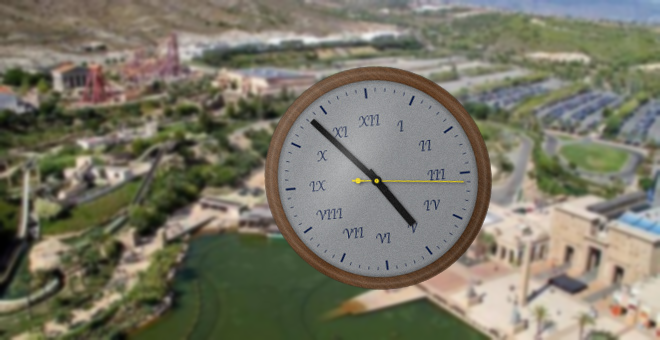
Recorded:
4.53.16
